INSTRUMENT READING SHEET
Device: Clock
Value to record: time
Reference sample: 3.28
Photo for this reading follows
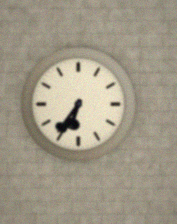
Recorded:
6.36
